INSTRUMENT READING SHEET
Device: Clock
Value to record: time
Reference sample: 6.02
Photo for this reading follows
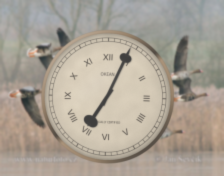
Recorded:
7.04
